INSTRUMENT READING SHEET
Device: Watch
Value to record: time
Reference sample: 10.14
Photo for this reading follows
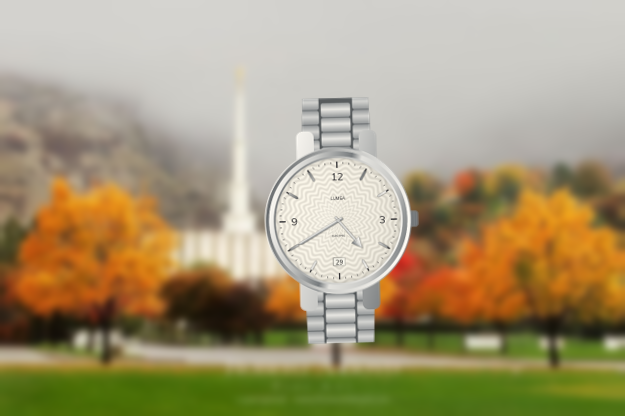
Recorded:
4.40
